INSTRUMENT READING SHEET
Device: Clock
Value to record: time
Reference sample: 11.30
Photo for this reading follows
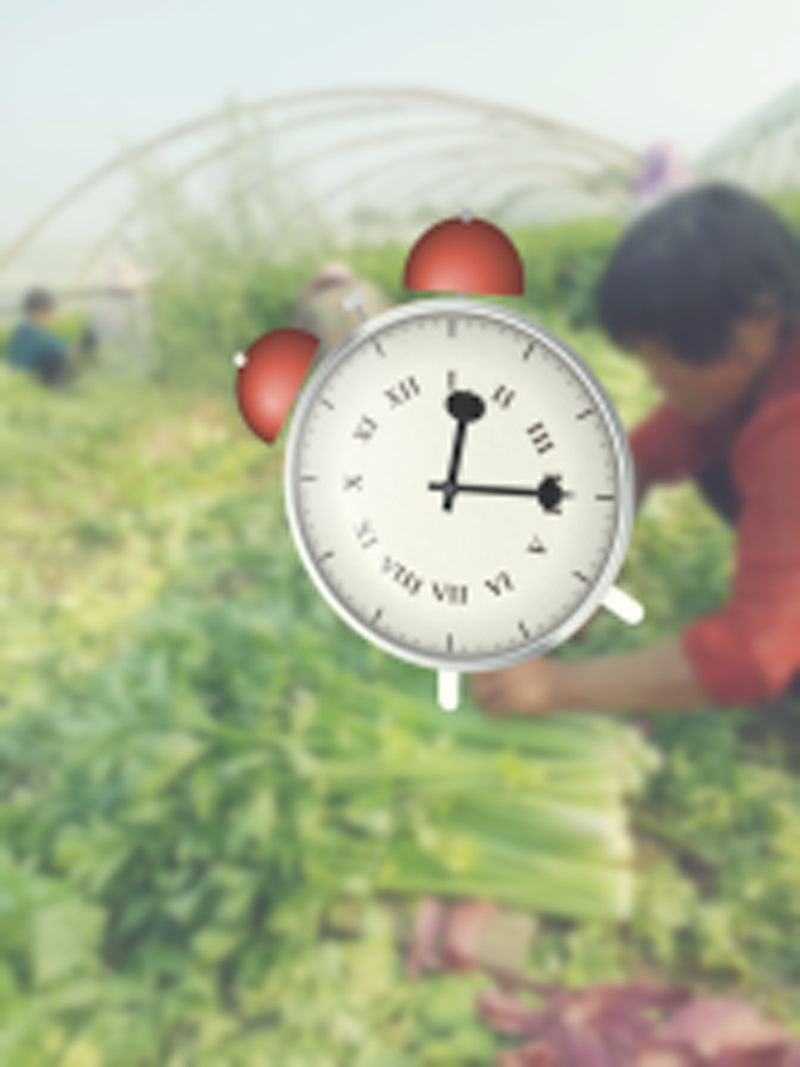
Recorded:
1.20
